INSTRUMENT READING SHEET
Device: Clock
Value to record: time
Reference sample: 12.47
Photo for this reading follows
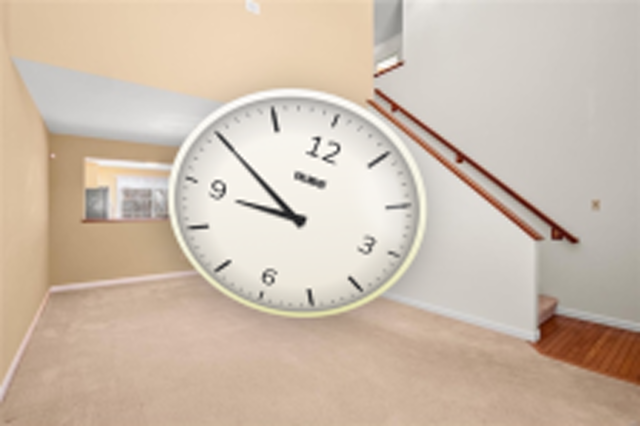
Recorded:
8.50
